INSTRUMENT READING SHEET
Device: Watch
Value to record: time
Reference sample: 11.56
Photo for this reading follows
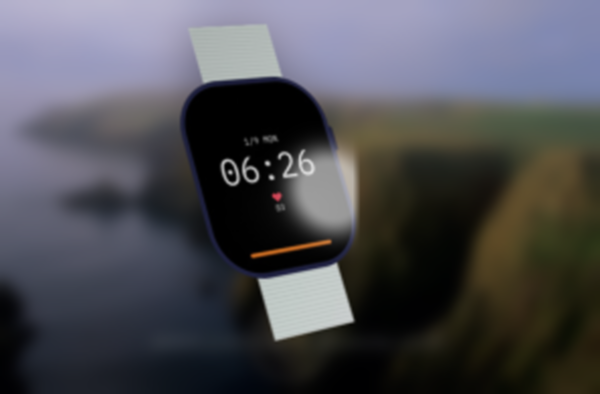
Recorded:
6.26
